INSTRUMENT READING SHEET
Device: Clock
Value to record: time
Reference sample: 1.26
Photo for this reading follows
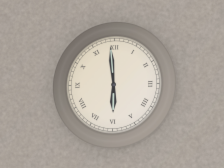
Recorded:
5.59
